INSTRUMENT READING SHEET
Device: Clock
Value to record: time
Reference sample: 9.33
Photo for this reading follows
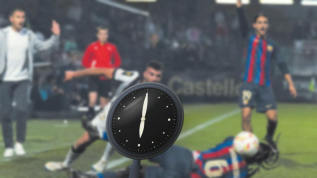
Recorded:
6.00
